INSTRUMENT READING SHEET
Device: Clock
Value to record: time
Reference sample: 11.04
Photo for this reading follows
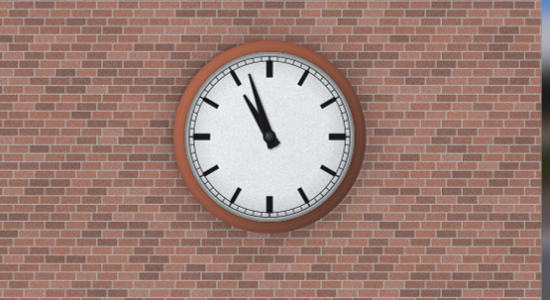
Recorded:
10.57
